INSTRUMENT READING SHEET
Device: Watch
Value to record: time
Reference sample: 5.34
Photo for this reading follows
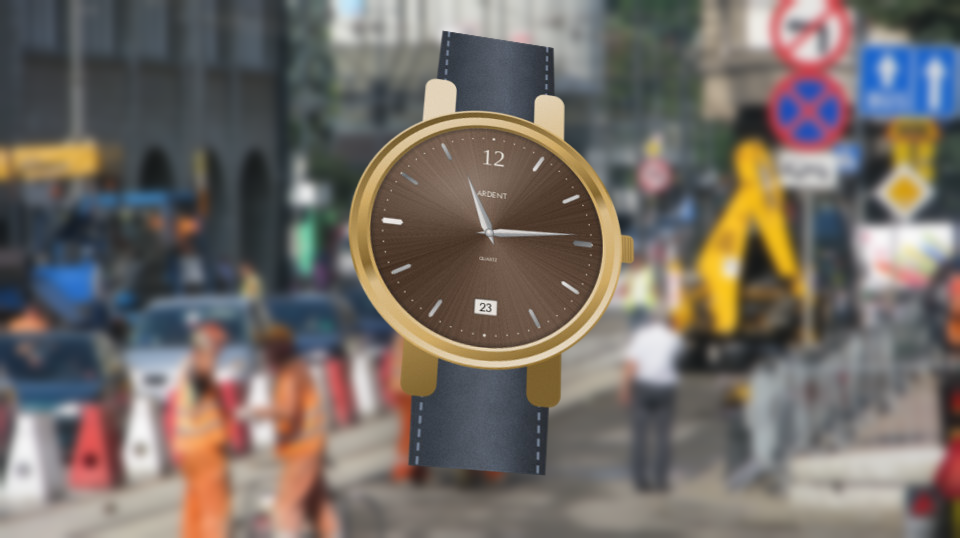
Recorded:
11.14
